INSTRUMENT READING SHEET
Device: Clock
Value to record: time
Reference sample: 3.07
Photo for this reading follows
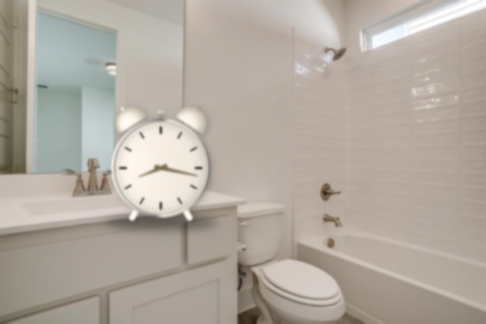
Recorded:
8.17
